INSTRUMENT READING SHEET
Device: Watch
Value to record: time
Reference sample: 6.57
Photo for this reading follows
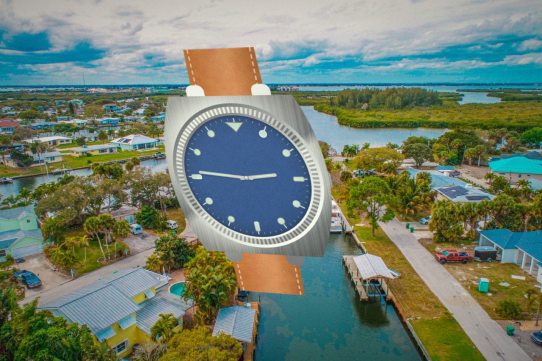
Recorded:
2.46
